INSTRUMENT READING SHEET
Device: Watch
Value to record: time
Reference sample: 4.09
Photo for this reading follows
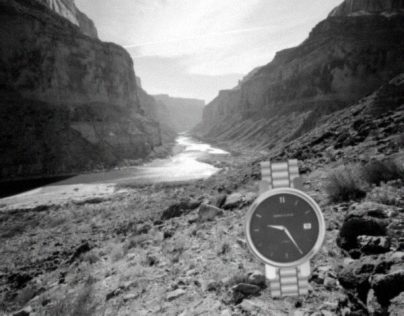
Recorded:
9.25
